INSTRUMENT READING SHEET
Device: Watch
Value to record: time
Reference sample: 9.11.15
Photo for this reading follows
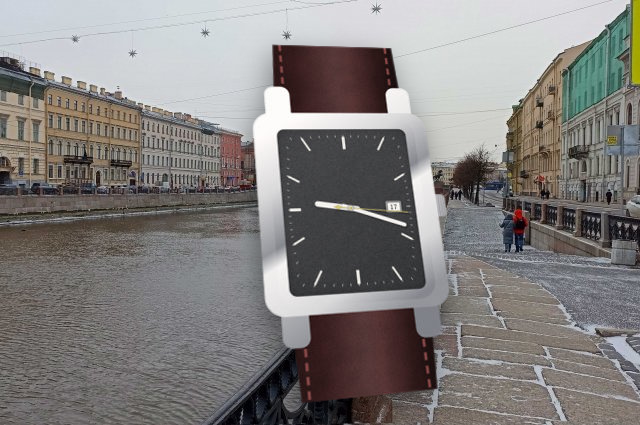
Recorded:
9.18.16
